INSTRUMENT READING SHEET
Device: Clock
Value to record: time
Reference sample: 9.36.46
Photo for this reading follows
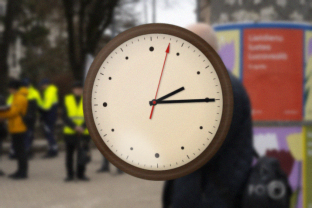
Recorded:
2.15.03
